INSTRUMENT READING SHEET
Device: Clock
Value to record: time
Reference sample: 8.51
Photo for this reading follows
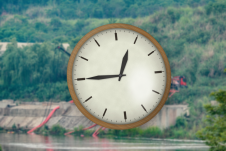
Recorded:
12.45
